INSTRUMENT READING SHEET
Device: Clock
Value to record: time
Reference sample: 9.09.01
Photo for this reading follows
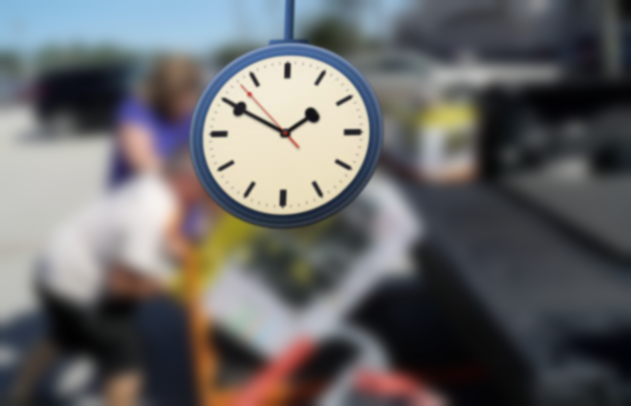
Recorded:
1.49.53
